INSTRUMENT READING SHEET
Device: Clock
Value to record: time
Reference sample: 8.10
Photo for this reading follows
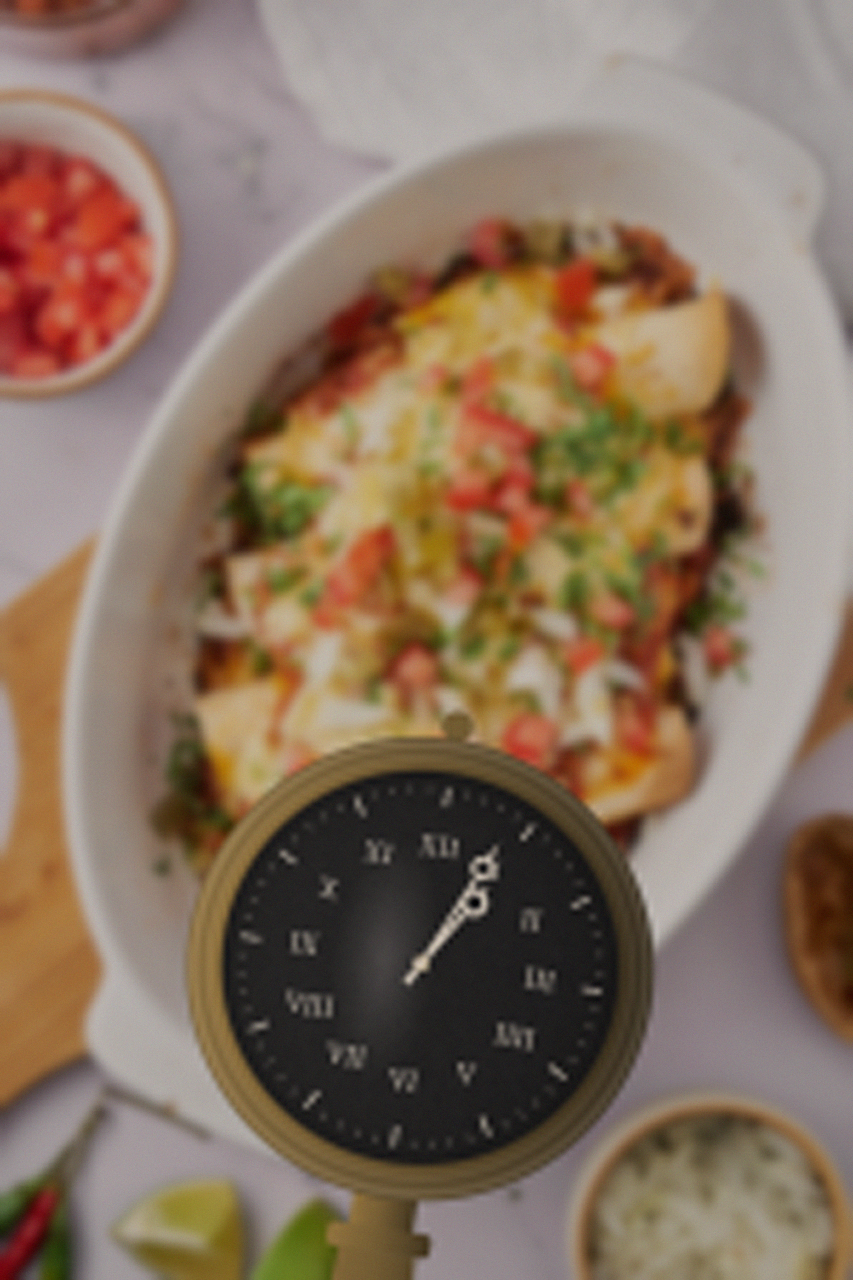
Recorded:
1.04
